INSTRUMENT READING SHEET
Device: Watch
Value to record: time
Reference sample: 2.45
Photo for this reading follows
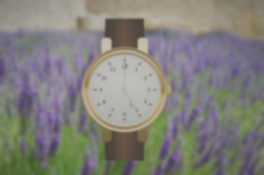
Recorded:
5.00
